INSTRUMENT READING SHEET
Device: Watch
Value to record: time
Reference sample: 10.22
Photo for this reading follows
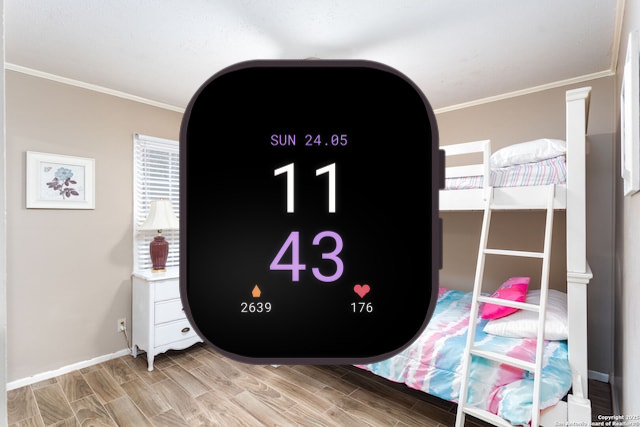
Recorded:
11.43
